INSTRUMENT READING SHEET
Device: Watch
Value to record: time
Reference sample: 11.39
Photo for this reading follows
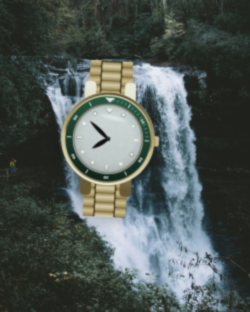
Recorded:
7.52
